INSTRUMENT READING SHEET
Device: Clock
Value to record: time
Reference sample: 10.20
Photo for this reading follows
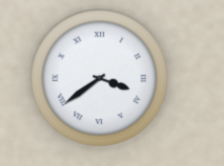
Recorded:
3.39
